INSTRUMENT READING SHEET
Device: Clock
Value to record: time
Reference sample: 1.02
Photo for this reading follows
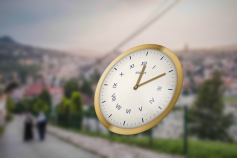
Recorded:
12.10
